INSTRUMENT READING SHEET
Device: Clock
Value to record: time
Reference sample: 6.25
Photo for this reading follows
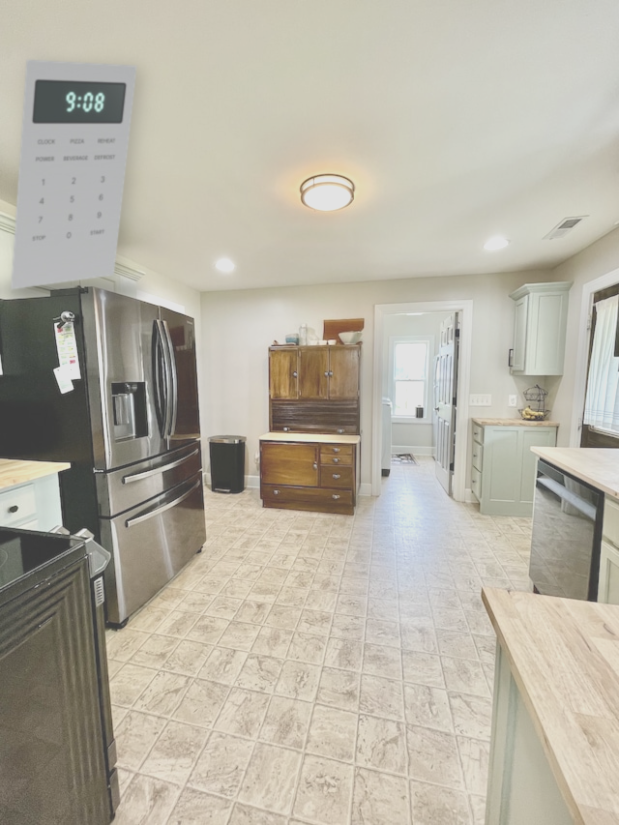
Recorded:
9.08
